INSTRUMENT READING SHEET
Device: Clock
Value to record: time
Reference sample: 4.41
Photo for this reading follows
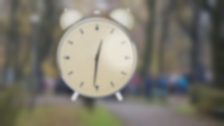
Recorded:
12.31
